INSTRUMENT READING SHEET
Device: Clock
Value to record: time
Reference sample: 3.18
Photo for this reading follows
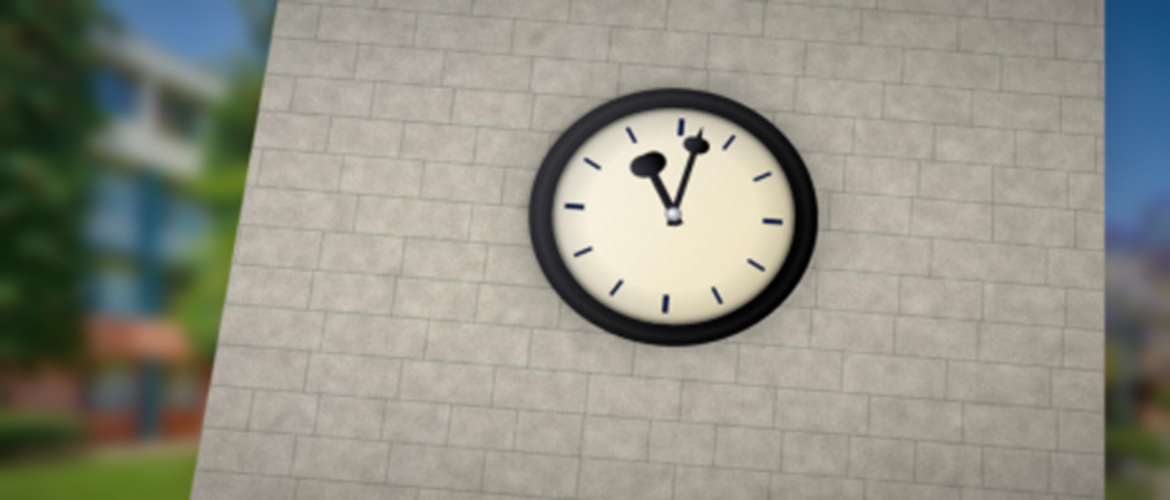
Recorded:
11.02
